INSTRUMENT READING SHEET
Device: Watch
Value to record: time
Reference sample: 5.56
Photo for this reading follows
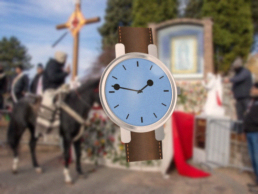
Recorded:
1.47
